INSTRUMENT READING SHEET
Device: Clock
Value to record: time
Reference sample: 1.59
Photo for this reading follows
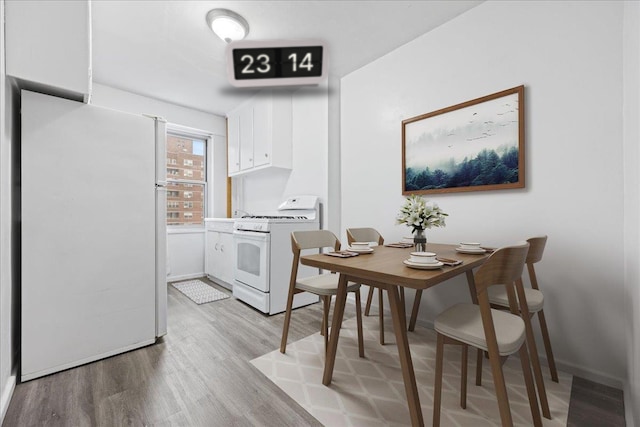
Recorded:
23.14
